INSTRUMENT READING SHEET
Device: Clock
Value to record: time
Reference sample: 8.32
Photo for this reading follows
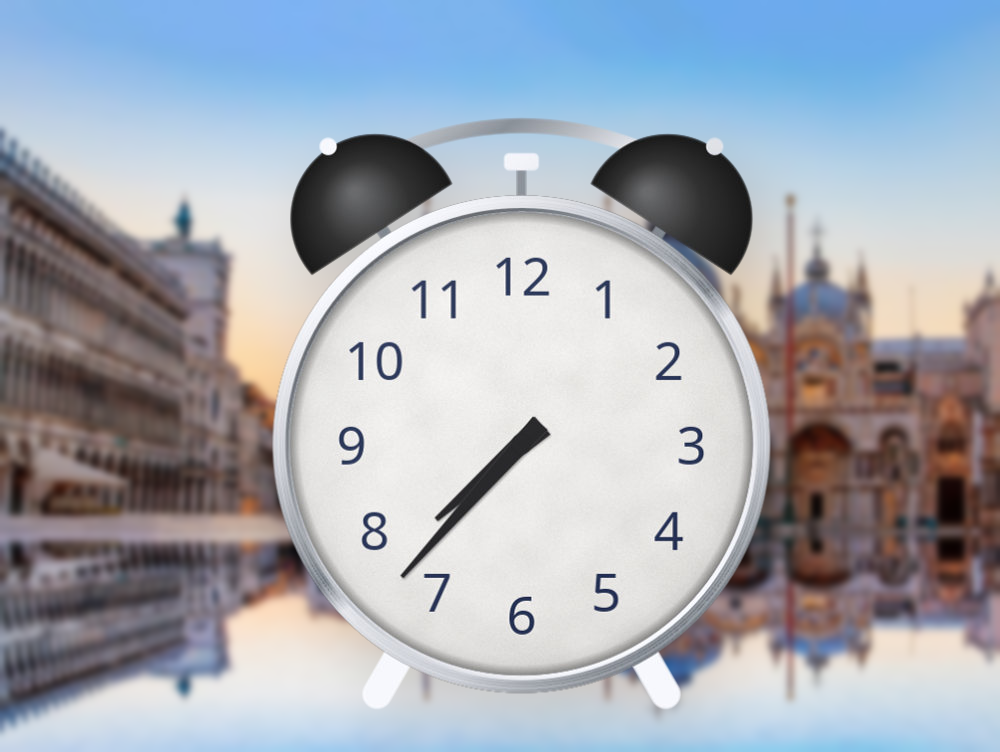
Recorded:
7.37
